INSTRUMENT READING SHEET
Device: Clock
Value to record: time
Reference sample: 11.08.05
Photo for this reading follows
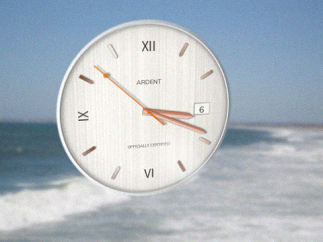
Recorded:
3.18.52
